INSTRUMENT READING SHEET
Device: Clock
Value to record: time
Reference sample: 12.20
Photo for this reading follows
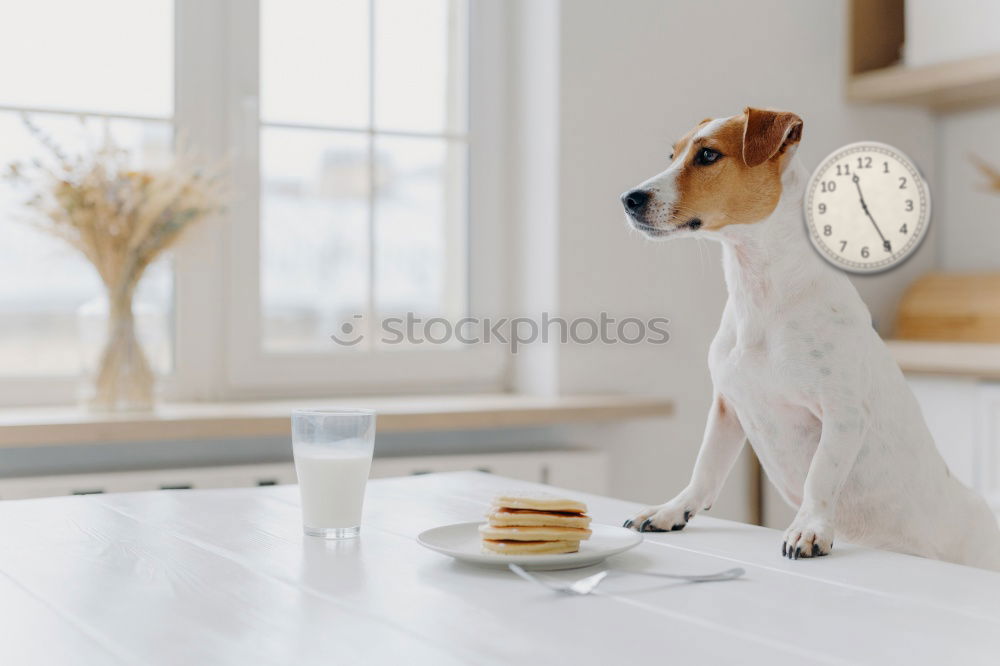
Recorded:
11.25
